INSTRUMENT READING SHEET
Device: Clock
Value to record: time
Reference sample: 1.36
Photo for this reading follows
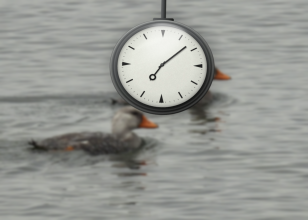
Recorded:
7.08
